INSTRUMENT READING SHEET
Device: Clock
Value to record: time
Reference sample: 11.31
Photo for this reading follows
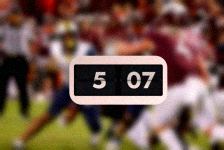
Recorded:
5.07
